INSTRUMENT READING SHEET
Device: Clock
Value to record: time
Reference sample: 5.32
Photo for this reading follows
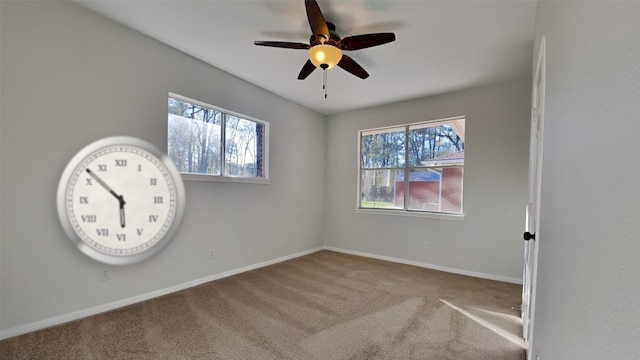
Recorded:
5.52
